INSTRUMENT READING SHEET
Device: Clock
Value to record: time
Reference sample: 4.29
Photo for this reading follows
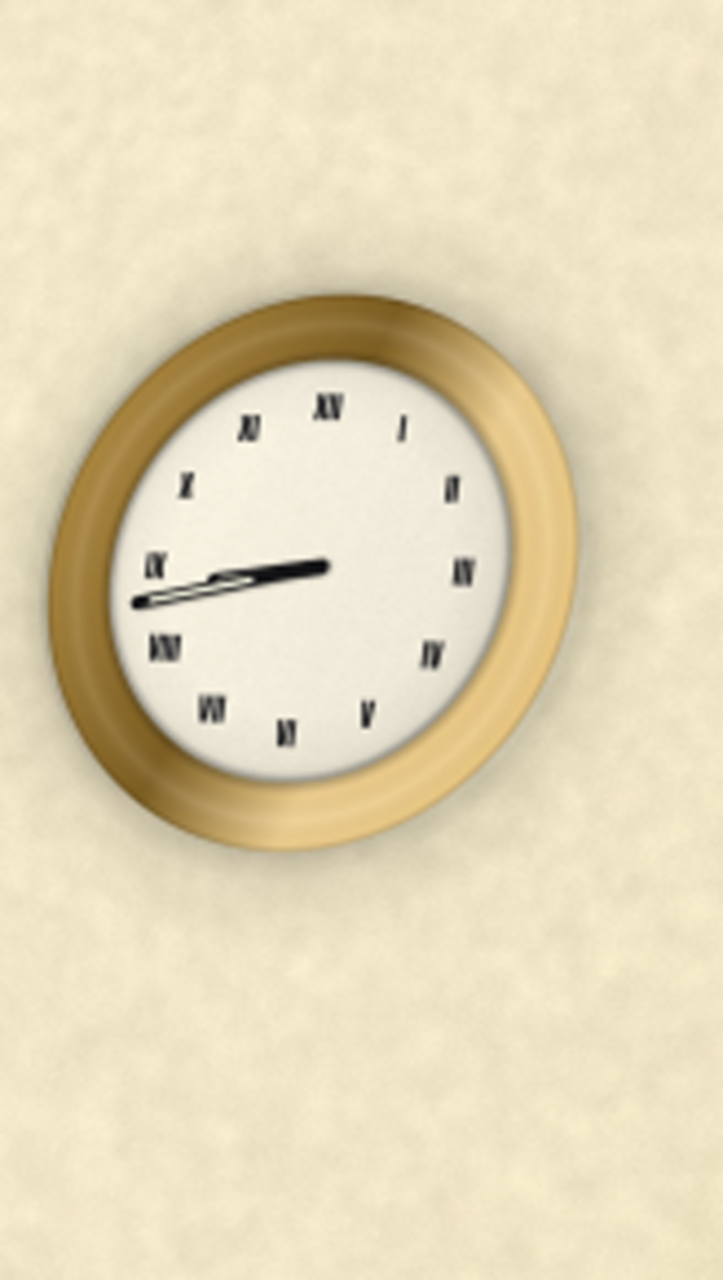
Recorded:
8.43
